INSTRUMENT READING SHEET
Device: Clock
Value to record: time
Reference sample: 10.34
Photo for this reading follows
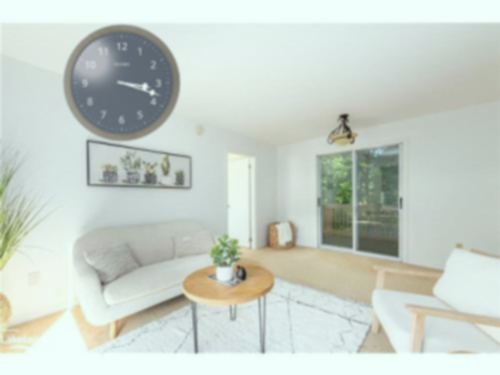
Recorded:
3.18
